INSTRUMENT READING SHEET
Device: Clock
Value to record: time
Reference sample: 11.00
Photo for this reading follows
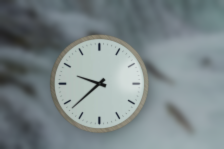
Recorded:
9.38
